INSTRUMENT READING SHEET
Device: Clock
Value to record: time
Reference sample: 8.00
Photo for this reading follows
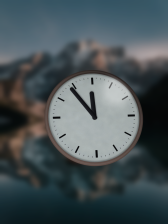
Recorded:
11.54
